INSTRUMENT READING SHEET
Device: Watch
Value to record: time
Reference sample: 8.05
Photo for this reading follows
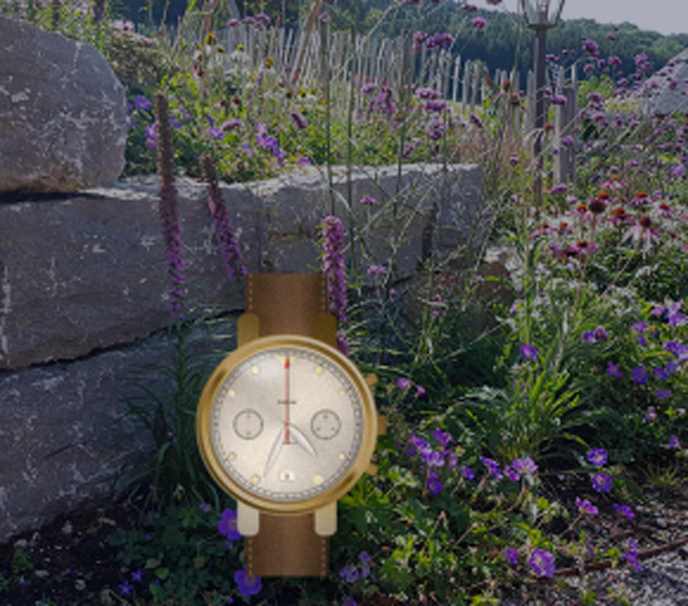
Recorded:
4.34
